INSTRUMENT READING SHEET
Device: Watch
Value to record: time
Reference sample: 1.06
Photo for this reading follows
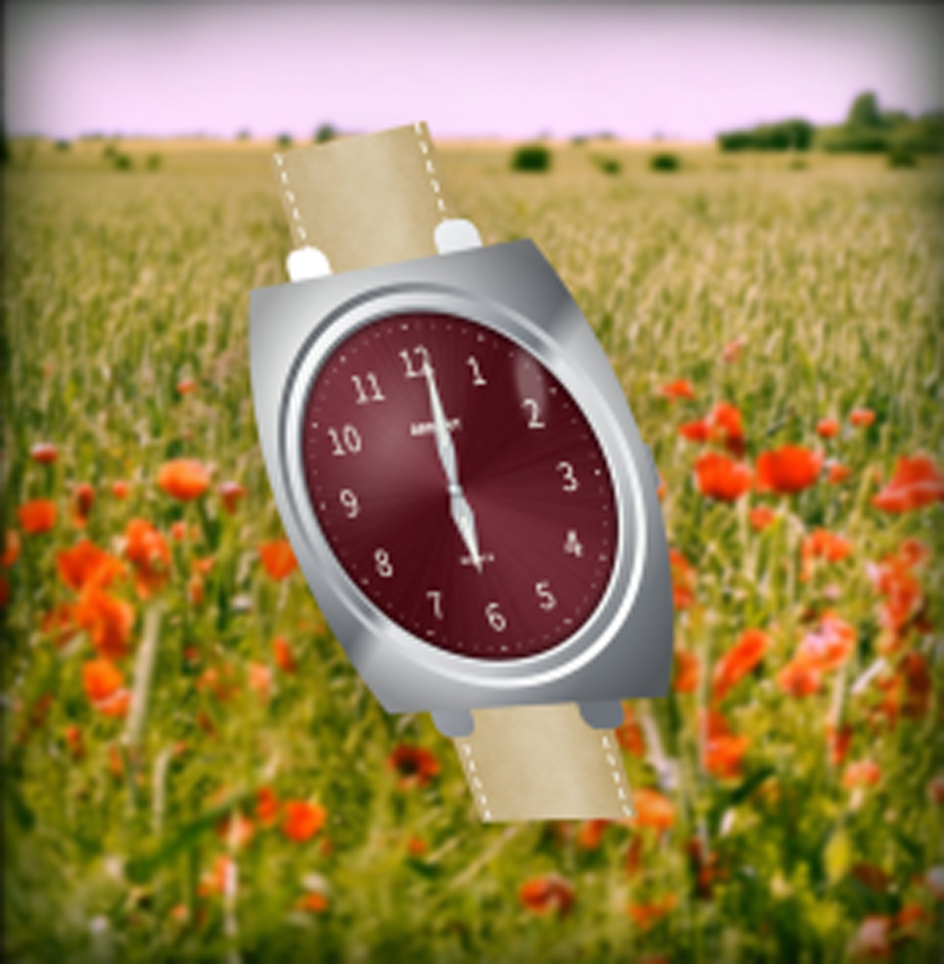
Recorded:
6.01
